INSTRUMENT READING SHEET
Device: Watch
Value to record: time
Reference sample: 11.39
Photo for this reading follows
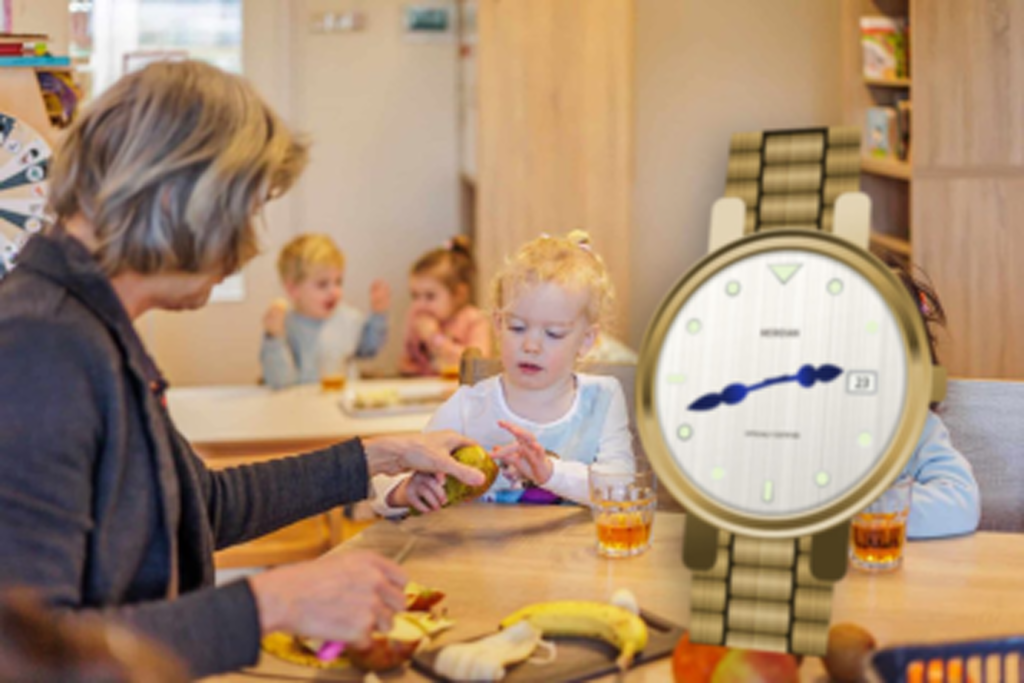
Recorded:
2.42
